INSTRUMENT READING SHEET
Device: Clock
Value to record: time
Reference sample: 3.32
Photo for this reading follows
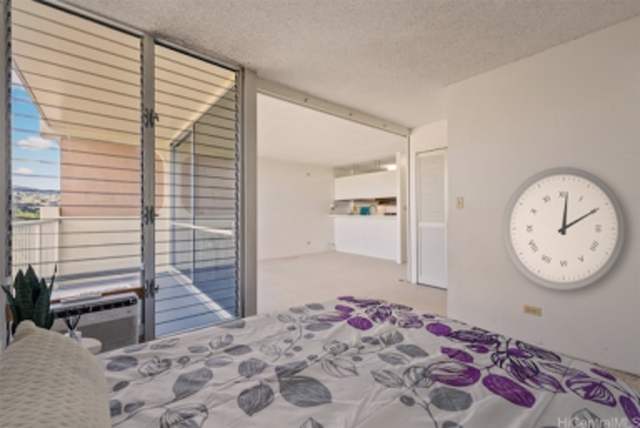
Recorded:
12.10
